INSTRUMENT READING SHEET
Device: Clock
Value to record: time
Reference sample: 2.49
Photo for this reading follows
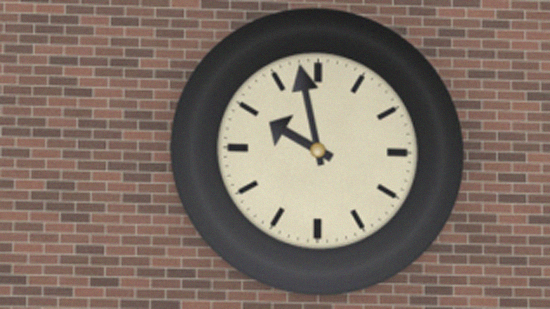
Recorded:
9.58
